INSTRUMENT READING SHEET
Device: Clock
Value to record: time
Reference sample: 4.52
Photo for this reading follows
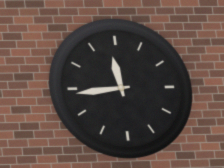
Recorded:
11.44
